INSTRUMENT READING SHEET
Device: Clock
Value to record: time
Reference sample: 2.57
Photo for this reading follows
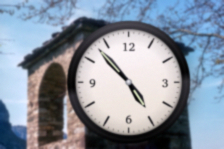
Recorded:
4.53
